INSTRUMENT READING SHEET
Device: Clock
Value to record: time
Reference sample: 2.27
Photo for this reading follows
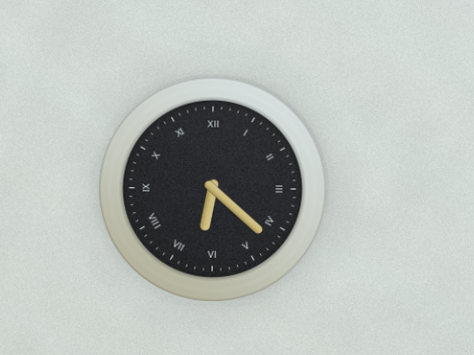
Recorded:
6.22
